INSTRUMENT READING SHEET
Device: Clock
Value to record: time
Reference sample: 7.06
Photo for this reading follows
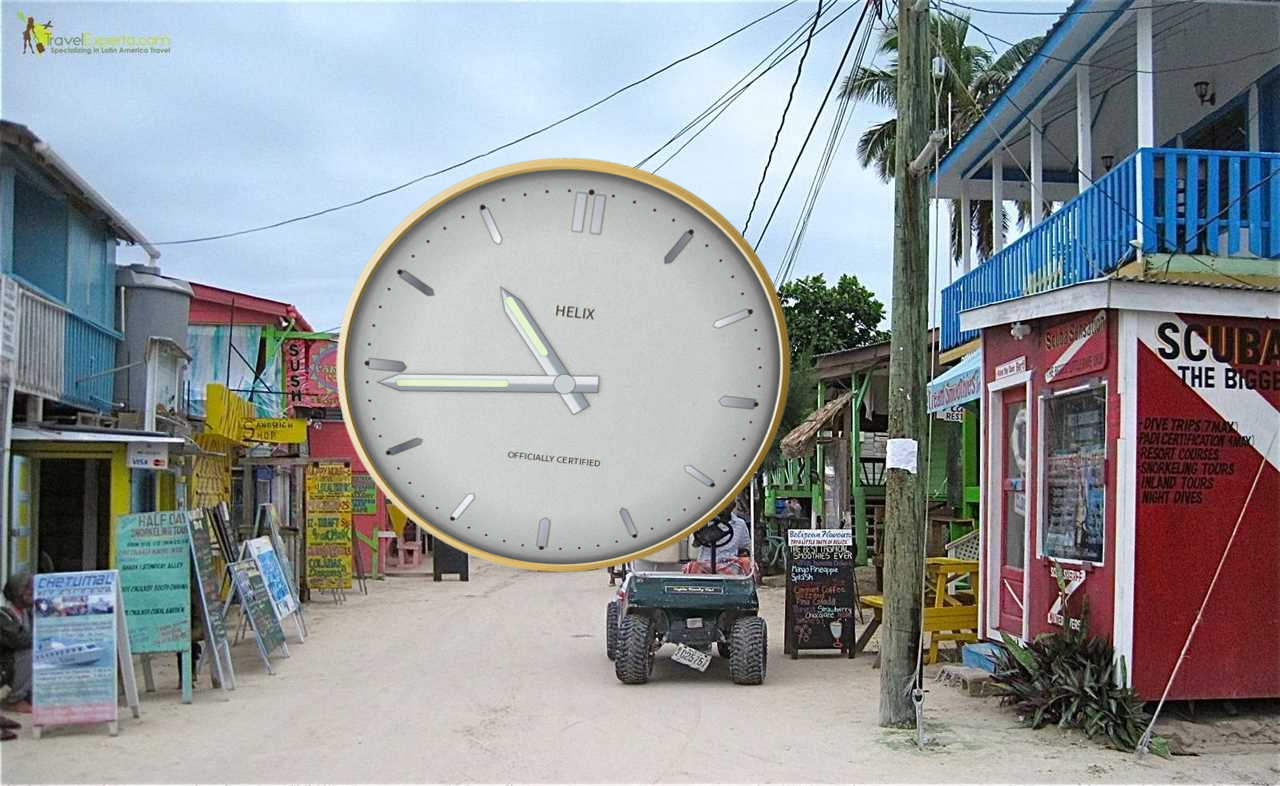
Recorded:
10.44
